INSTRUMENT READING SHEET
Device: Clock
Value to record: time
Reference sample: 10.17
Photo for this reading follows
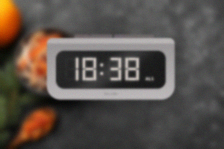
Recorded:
18.38
